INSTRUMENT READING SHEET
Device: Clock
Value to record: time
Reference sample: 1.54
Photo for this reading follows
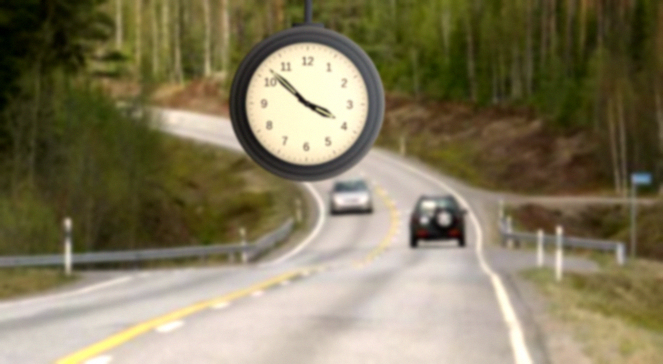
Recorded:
3.52
